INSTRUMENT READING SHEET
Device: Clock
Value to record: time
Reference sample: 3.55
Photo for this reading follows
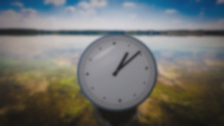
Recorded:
1.09
